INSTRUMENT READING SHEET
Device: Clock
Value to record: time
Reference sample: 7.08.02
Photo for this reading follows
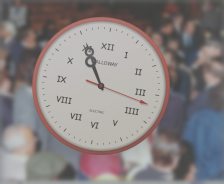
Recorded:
10.55.17
